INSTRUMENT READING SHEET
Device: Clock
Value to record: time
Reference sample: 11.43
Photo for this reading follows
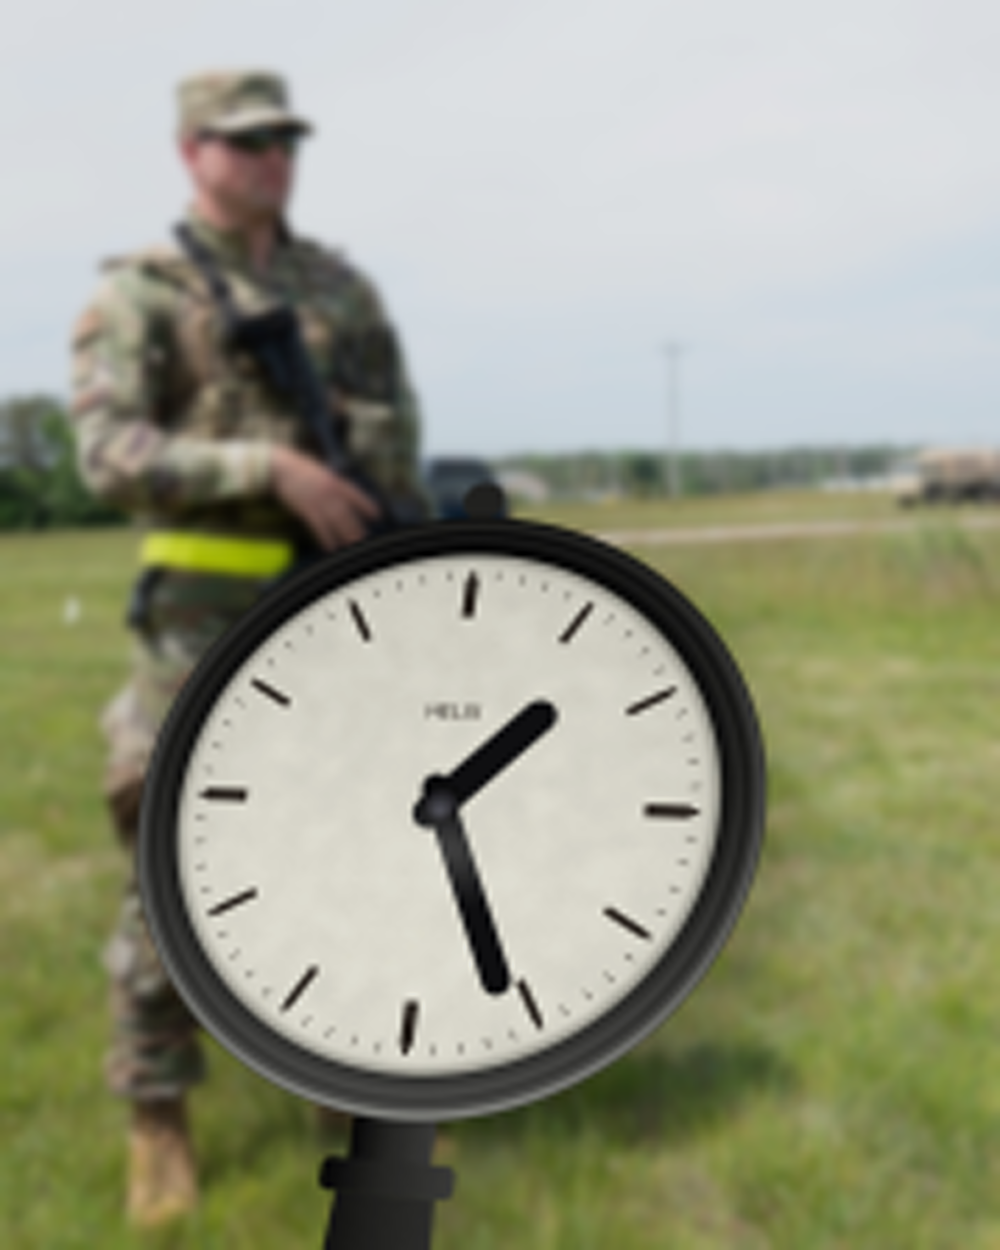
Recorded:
1.26
